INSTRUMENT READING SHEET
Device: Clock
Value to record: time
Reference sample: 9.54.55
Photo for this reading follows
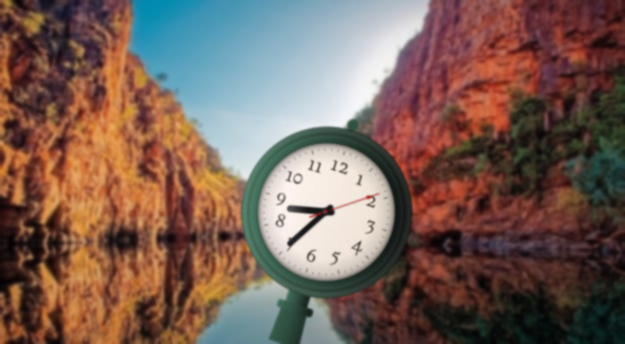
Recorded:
8.35.09
